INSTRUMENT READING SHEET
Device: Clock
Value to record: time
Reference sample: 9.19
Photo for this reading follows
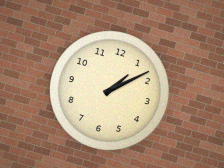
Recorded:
1.08
